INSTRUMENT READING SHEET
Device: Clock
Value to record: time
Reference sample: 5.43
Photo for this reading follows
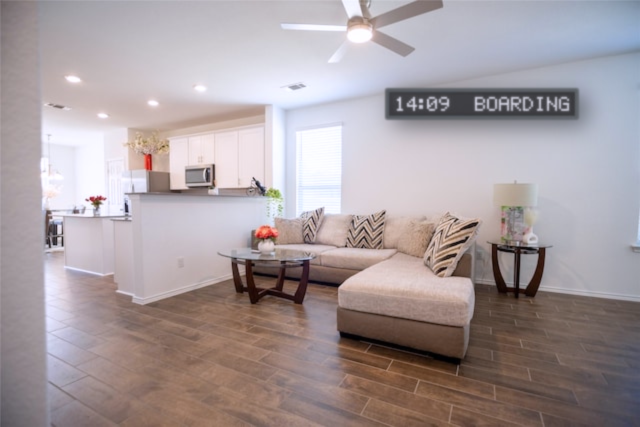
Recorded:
14.09
